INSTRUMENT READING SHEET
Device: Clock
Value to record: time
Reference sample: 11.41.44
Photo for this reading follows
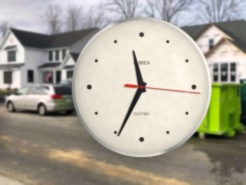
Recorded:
11.34.16
